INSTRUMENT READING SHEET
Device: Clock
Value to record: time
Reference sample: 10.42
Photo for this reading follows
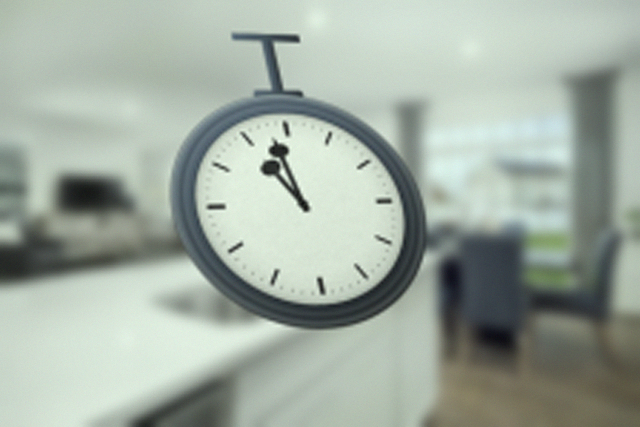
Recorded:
10.58
